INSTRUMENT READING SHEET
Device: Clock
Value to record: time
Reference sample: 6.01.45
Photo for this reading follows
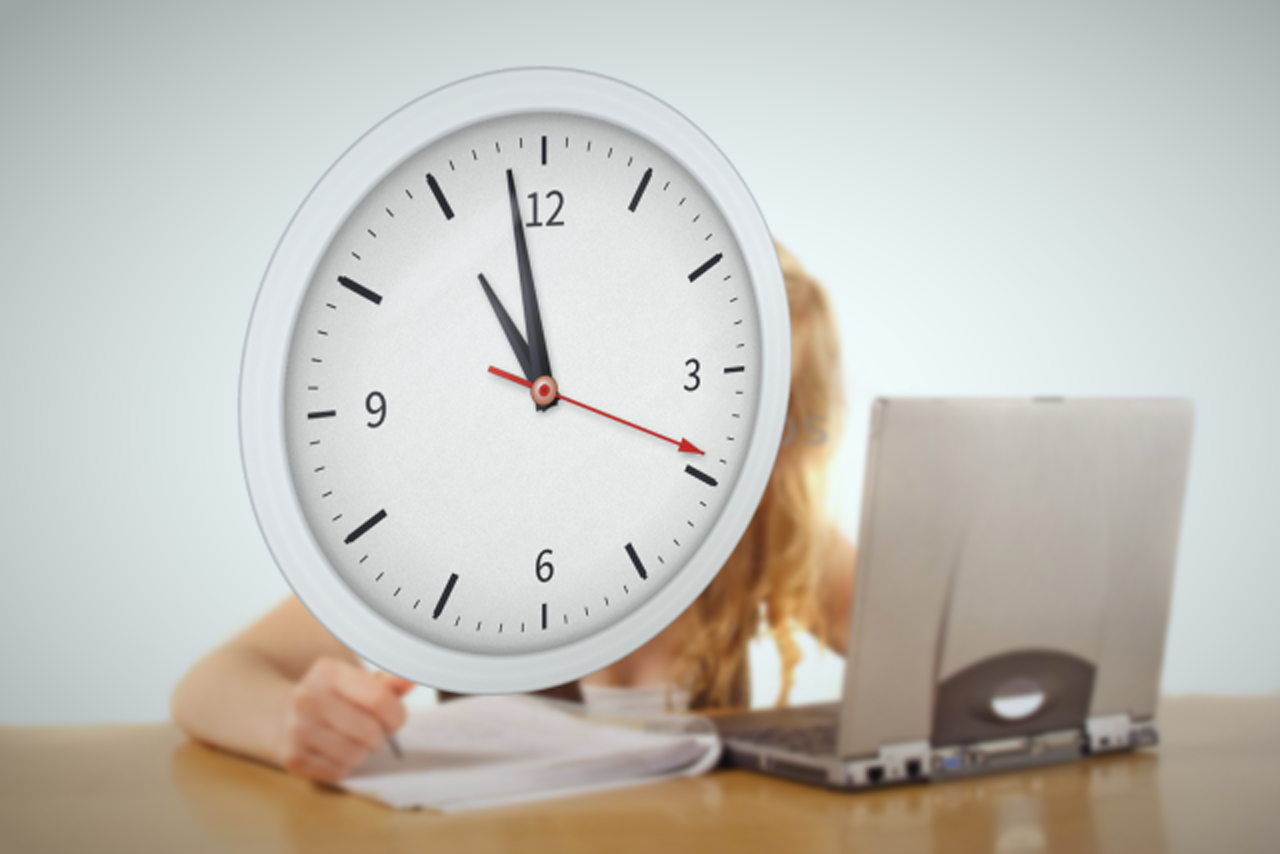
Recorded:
10.58.19
